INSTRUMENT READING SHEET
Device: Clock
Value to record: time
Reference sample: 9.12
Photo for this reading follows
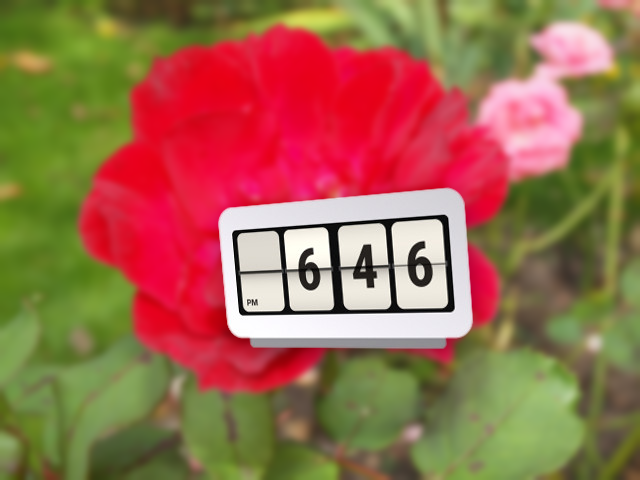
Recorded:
6.46
